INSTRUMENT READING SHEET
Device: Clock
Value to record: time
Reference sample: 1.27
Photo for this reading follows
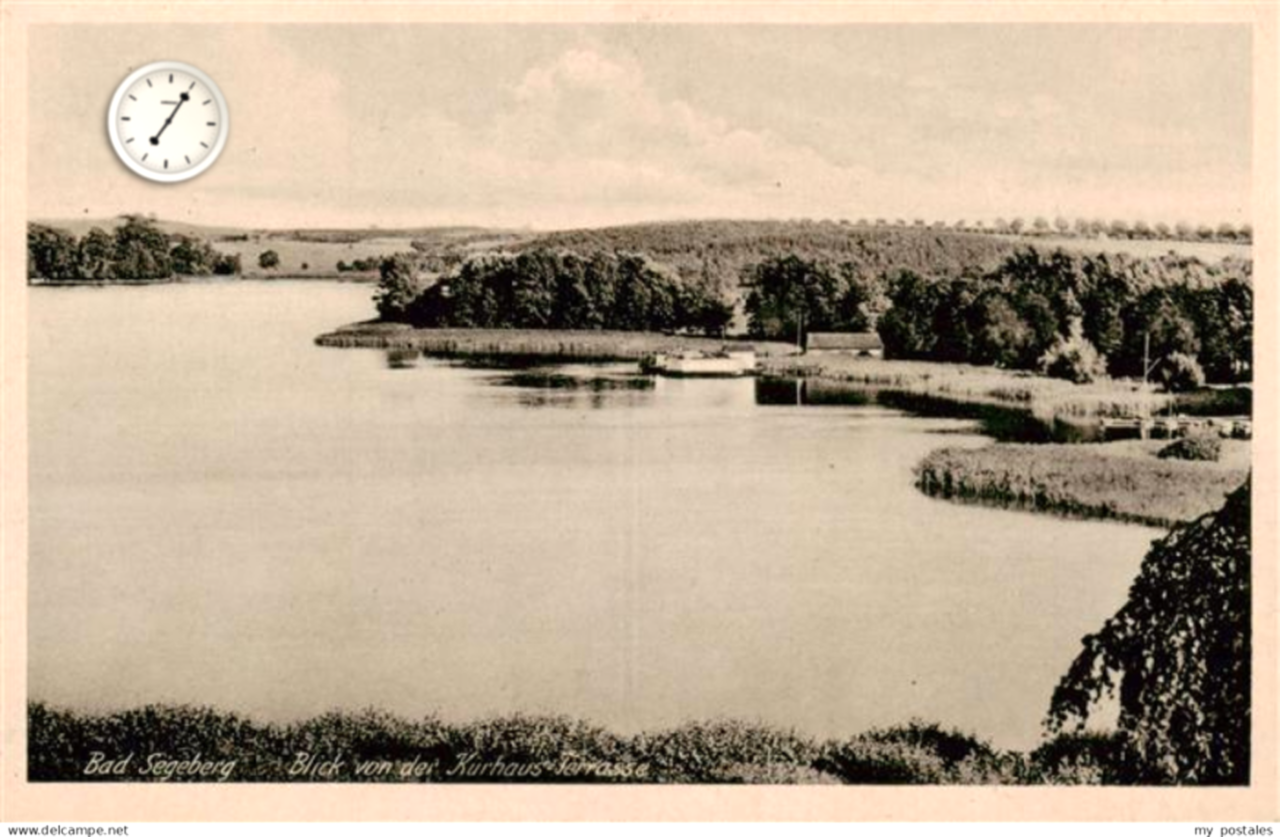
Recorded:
7.05
